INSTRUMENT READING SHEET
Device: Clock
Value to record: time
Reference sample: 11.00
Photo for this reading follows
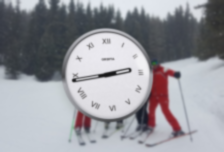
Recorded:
2.44
